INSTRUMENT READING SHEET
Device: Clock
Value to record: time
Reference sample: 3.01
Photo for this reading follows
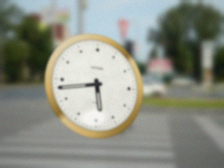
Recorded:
5.43
